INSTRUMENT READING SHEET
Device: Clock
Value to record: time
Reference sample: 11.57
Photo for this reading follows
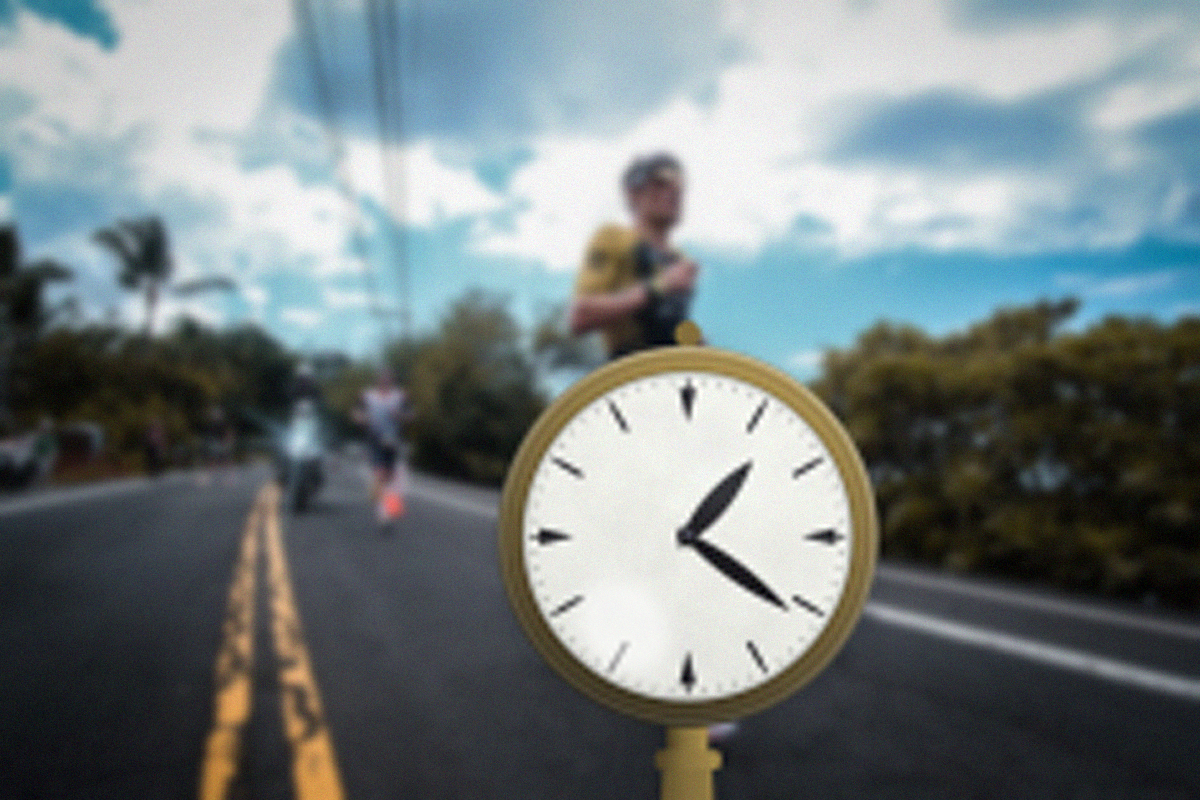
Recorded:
1.21
